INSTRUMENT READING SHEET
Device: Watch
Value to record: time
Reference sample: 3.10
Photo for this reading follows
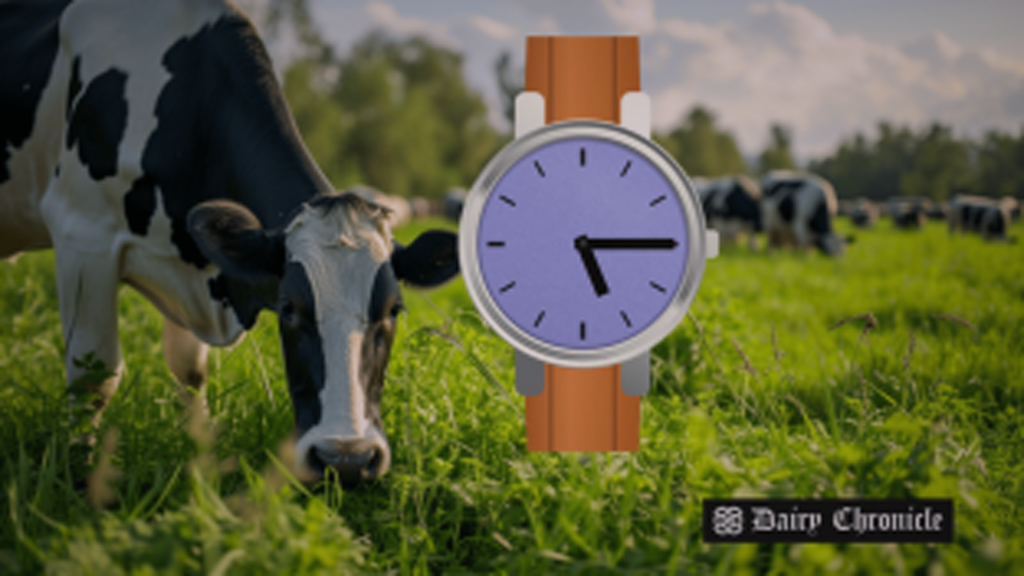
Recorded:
5.15
